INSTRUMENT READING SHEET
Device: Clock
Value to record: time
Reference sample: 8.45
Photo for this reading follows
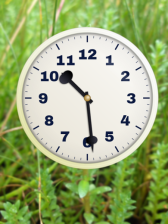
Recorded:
10.29
